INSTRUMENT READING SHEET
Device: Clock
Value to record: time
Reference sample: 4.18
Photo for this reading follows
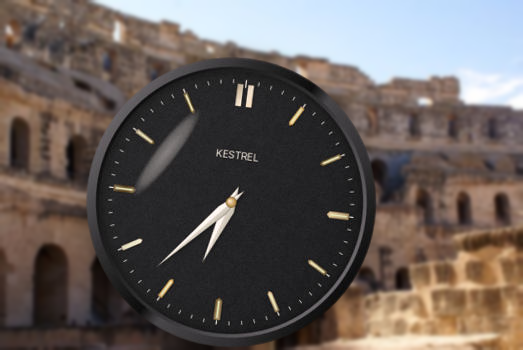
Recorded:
6.37
